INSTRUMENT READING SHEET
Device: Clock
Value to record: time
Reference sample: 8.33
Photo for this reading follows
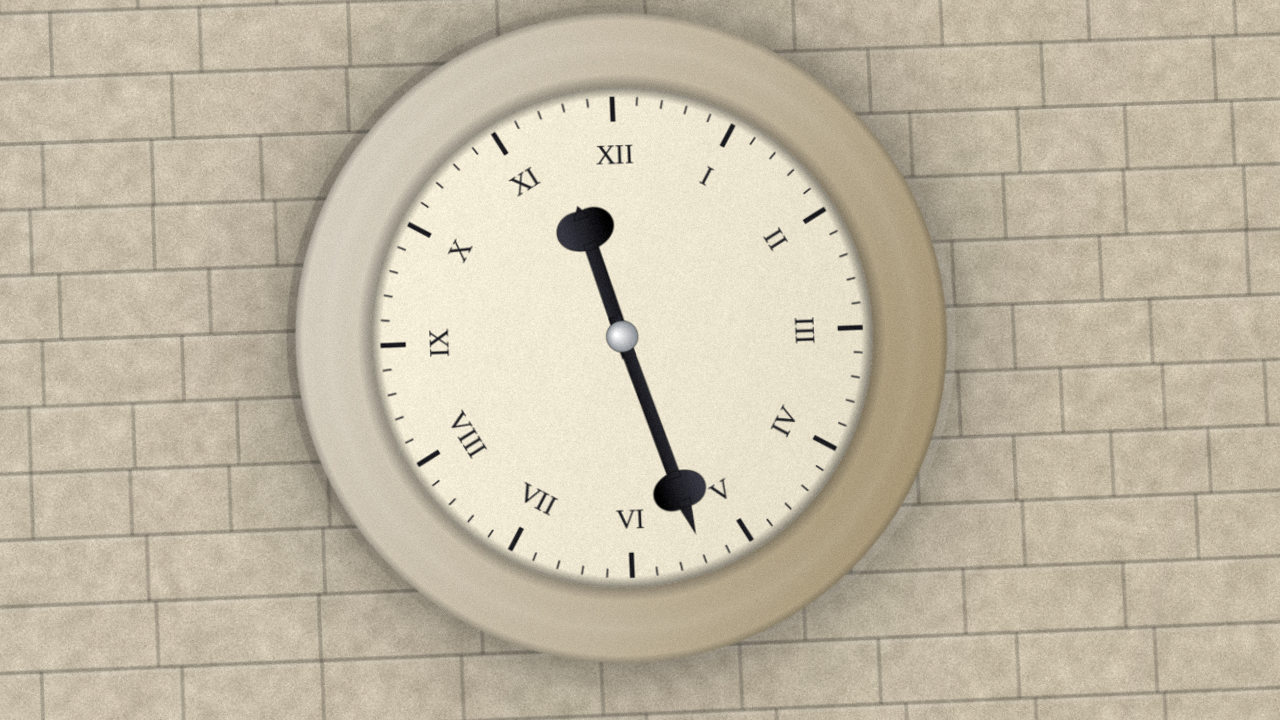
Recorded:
11.27
